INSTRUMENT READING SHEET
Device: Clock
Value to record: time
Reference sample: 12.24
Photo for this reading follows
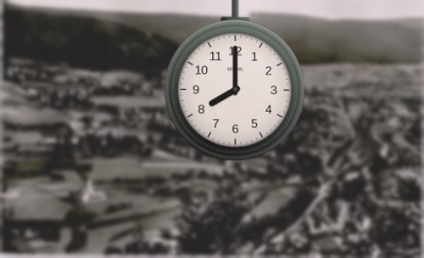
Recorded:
8.00
